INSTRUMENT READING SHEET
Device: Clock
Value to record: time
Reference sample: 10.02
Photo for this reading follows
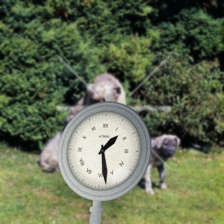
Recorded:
1.28
